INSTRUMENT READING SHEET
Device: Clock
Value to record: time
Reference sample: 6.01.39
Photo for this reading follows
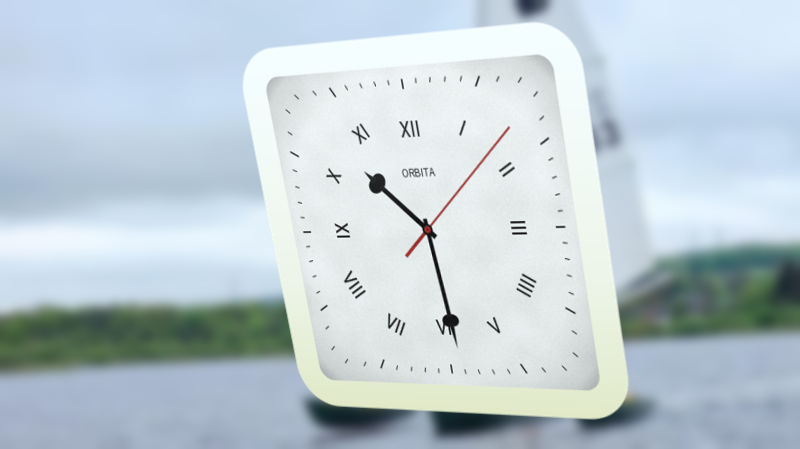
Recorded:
10.29.08
